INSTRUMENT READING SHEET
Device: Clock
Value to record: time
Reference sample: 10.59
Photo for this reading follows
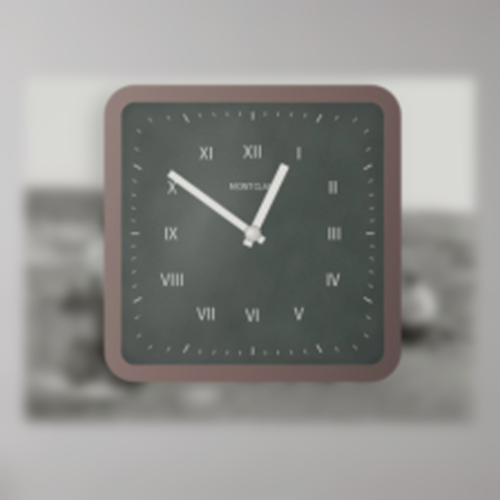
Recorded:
12.51
